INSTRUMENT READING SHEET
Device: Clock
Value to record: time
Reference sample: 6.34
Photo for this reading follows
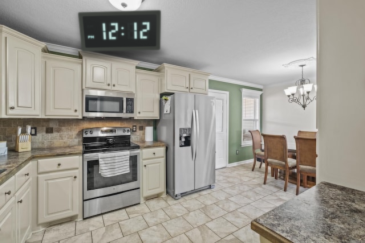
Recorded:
12.12
